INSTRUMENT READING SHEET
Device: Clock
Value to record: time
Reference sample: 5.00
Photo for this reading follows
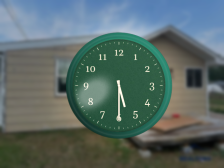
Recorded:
5.30
